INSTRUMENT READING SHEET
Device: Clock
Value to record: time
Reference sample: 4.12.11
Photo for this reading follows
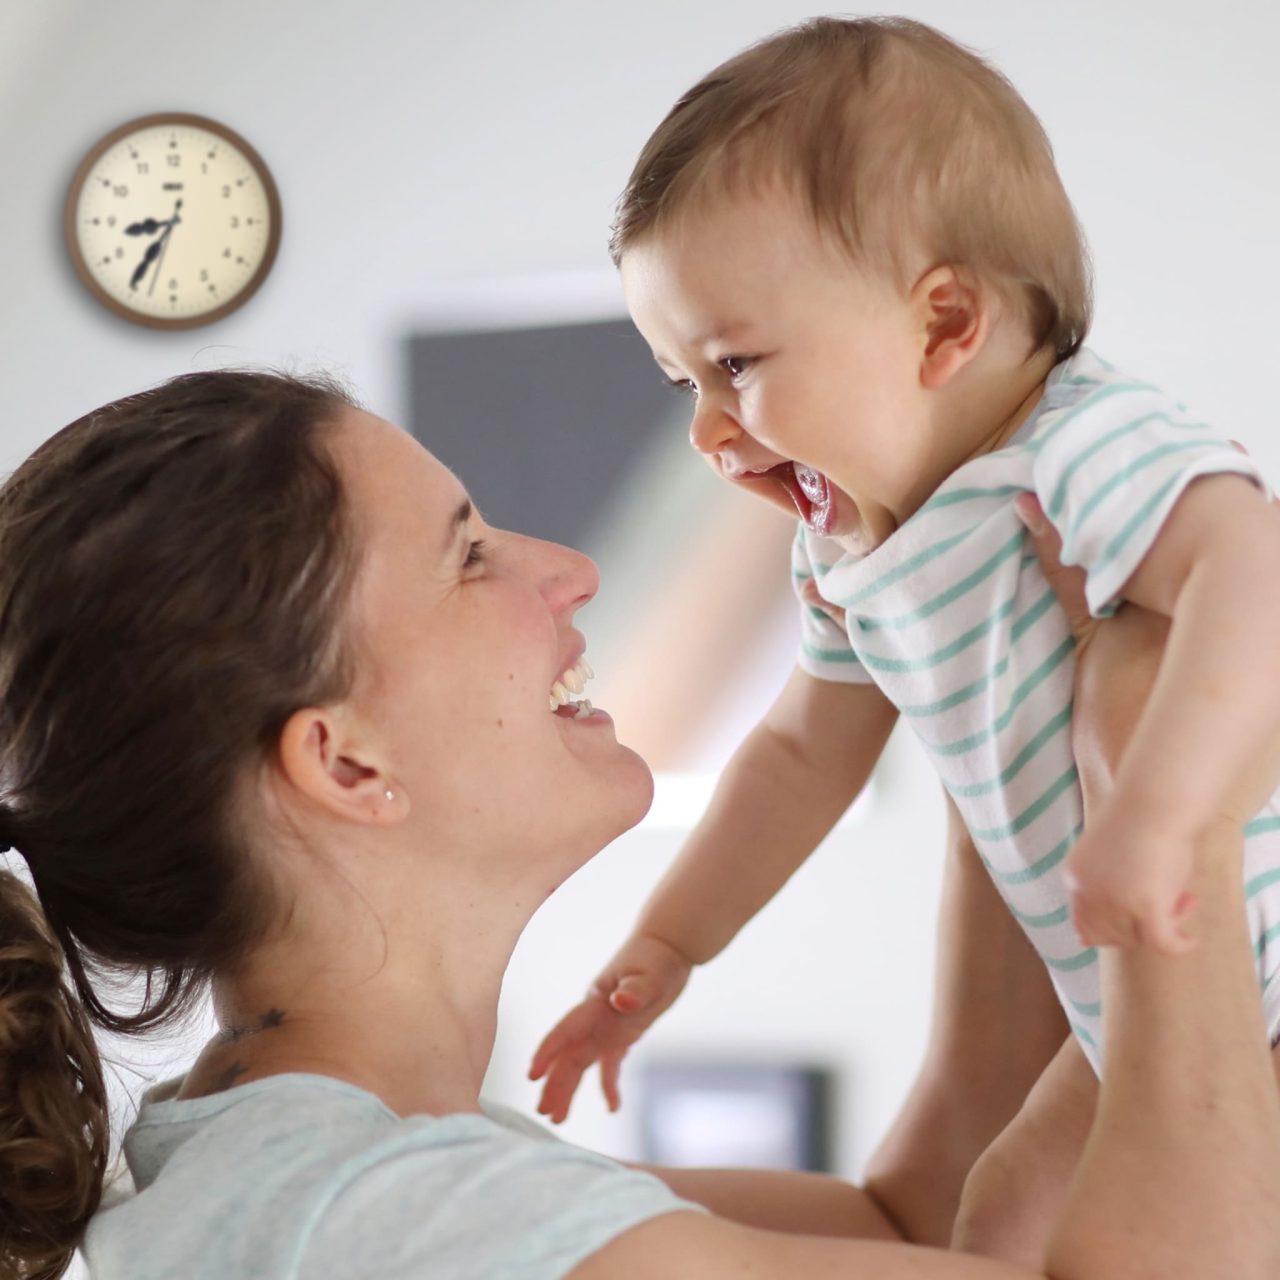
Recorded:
8.35.33
